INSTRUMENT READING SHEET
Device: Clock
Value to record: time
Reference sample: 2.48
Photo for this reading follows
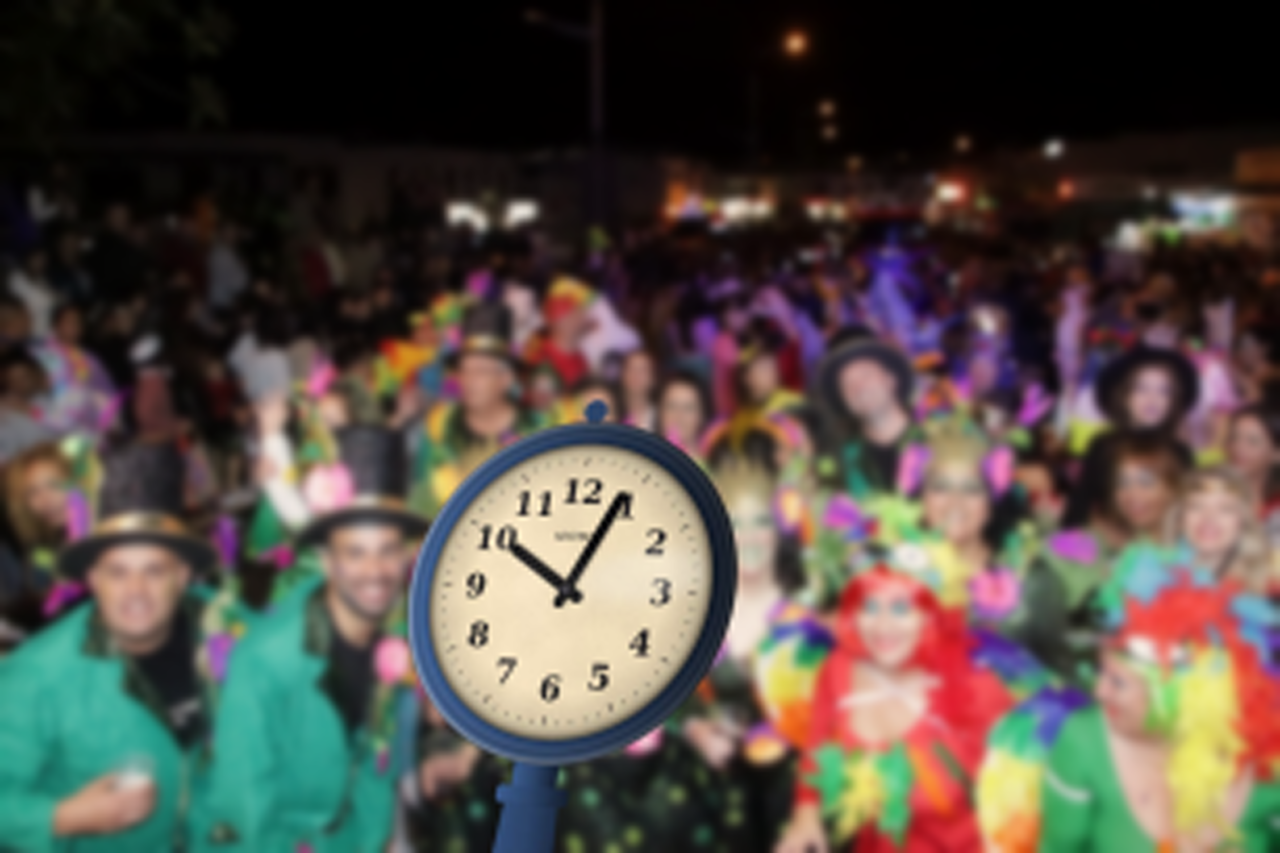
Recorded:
10.04
